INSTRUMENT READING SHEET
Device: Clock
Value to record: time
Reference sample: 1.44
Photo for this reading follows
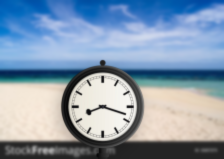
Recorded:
8.18
